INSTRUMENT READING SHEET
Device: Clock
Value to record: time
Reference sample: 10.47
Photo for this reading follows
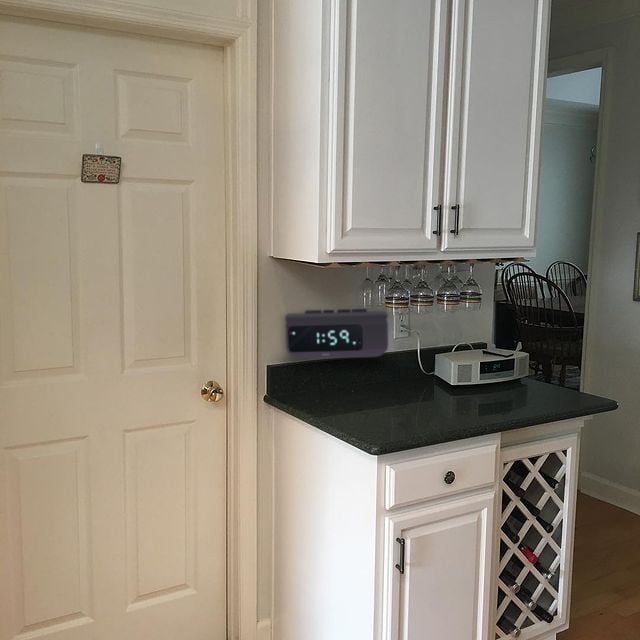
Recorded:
1.59
